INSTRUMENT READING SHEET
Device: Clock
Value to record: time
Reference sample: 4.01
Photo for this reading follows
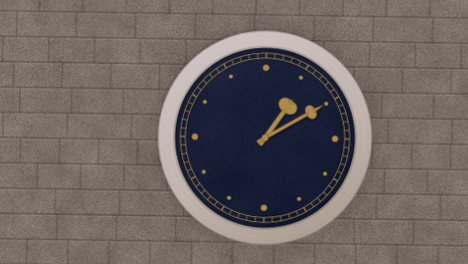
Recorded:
1.10
